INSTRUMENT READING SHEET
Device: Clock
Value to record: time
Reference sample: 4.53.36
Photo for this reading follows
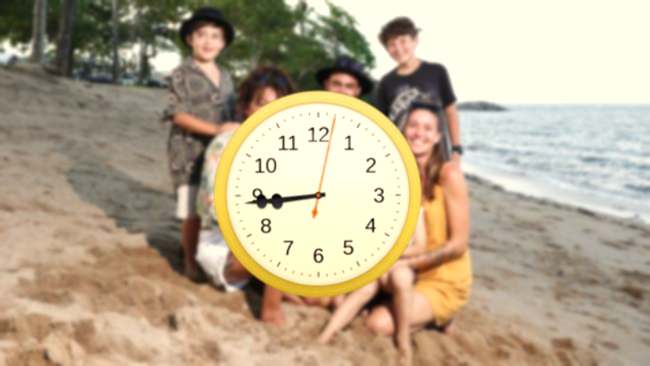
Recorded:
8.44.02
